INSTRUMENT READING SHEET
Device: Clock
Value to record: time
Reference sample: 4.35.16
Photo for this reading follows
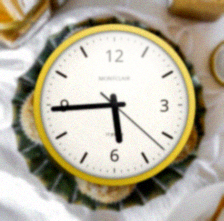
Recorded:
5.44.22
